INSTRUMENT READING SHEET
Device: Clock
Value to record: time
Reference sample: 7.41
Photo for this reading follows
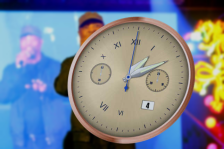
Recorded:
1.10
